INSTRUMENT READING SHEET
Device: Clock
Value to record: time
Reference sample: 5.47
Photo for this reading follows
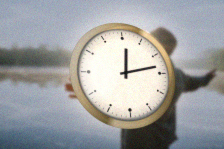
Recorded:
12.13
